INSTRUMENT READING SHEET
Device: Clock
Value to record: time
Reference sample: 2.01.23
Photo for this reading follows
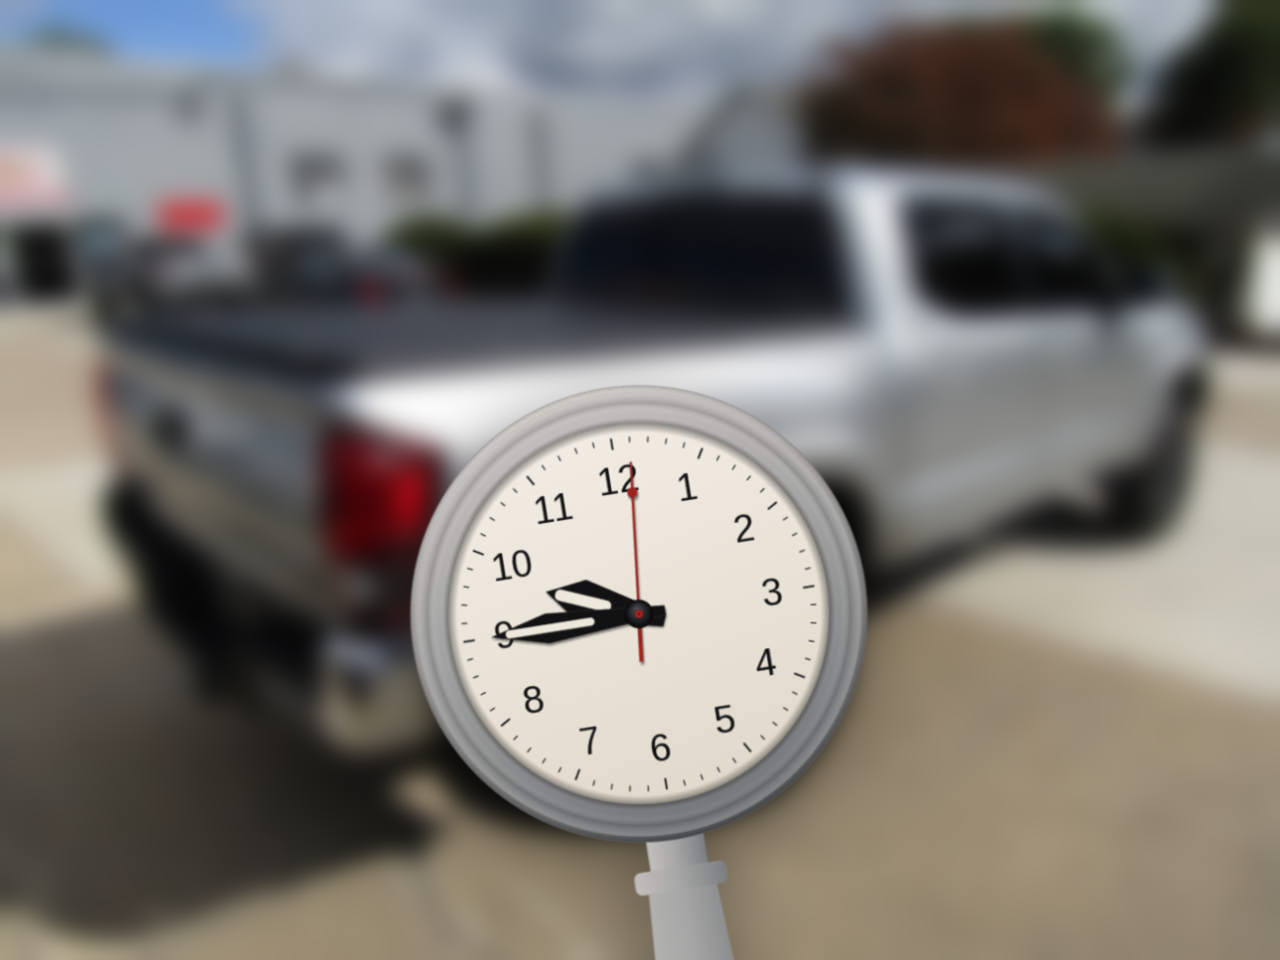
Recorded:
9.45.01
